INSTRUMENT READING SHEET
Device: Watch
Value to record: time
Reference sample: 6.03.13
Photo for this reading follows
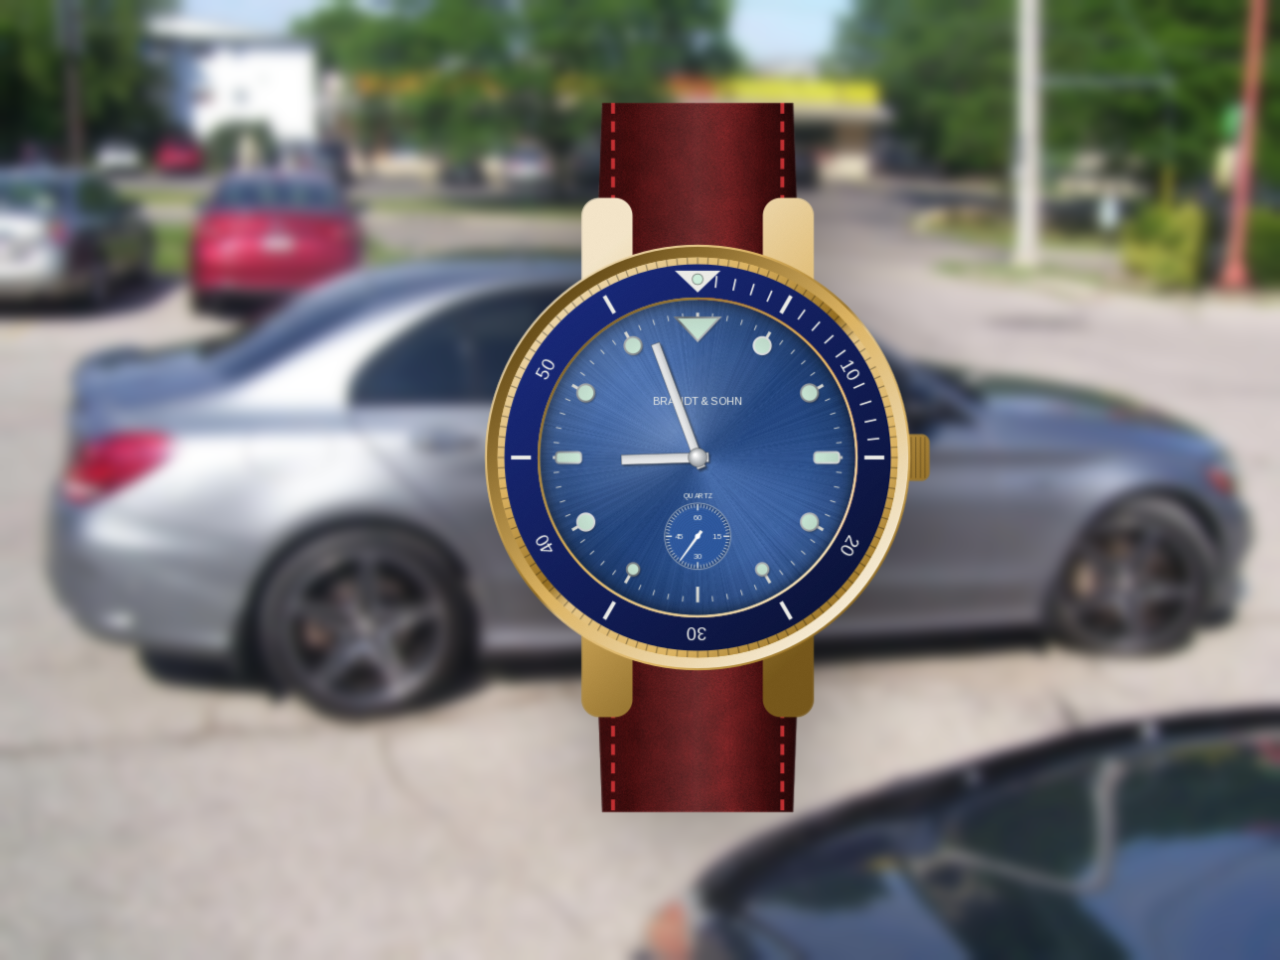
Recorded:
8.56.36
